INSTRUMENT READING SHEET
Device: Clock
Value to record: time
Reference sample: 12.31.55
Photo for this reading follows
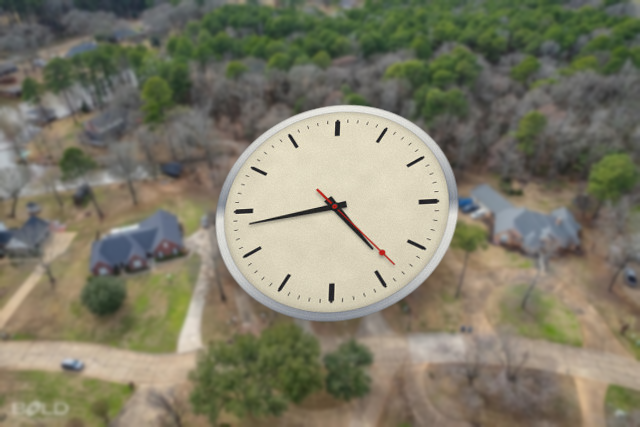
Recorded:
4.43.23
